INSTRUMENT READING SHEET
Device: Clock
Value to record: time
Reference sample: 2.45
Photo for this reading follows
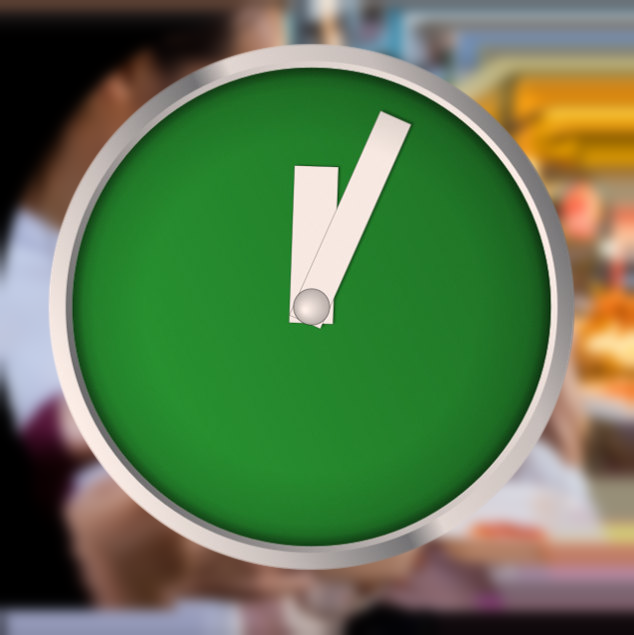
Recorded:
12.04
